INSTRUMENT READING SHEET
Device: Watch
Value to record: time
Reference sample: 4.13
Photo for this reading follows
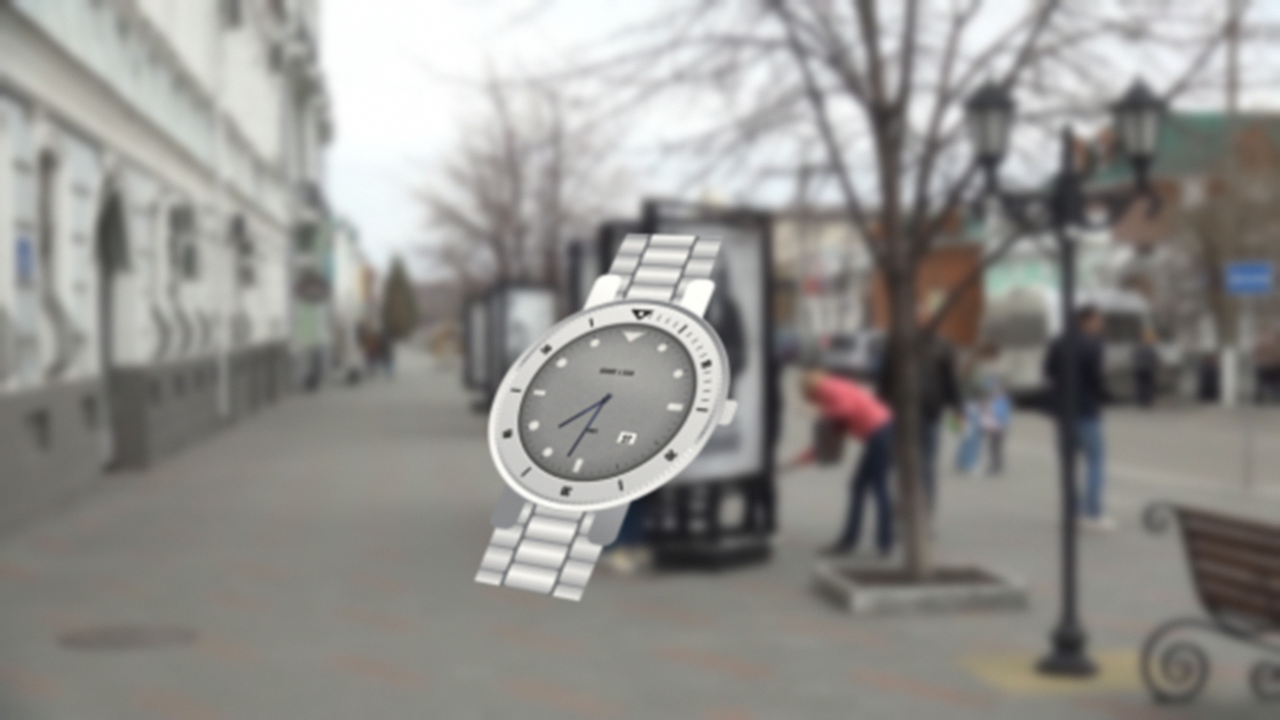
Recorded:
7.32
